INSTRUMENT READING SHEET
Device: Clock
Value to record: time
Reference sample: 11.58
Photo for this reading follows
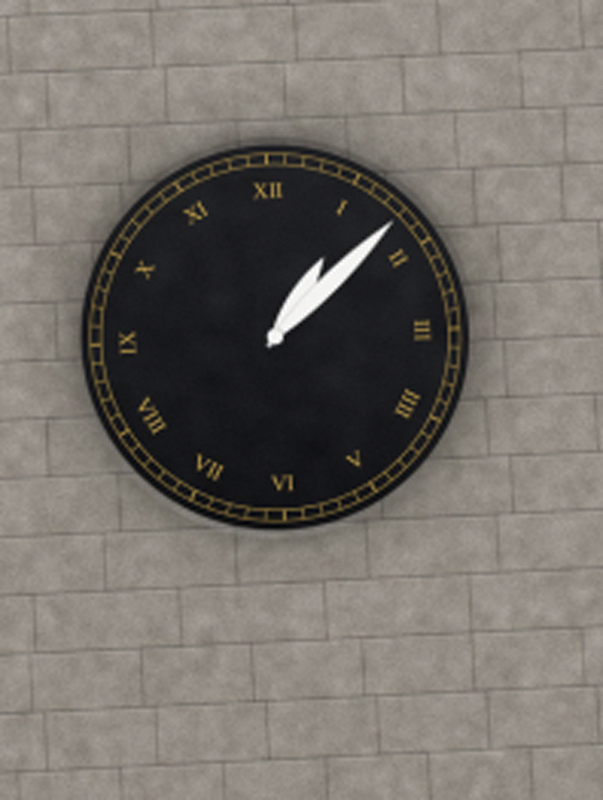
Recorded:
1.08
